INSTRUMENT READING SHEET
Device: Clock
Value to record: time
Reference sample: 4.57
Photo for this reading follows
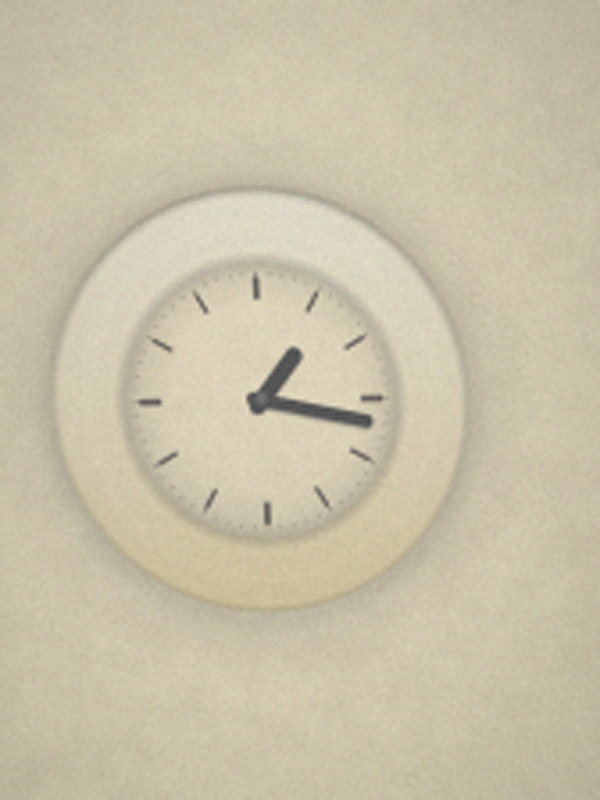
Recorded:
1.17
